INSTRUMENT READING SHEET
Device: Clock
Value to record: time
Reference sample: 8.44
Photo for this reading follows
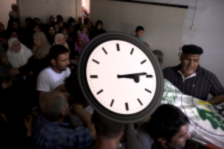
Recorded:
3.14
